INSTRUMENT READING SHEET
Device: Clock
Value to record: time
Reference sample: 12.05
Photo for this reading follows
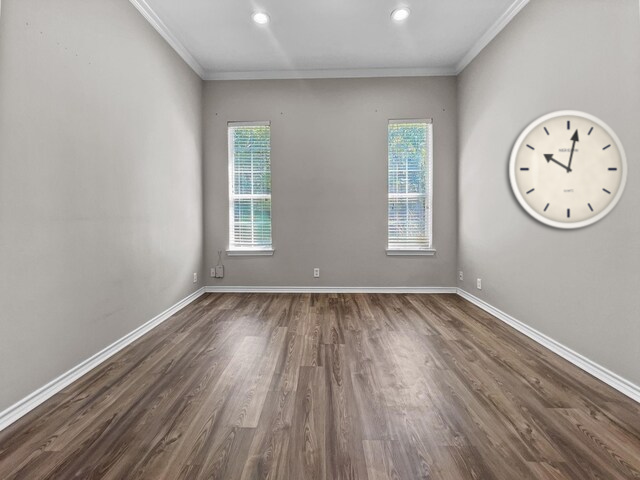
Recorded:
10.02
